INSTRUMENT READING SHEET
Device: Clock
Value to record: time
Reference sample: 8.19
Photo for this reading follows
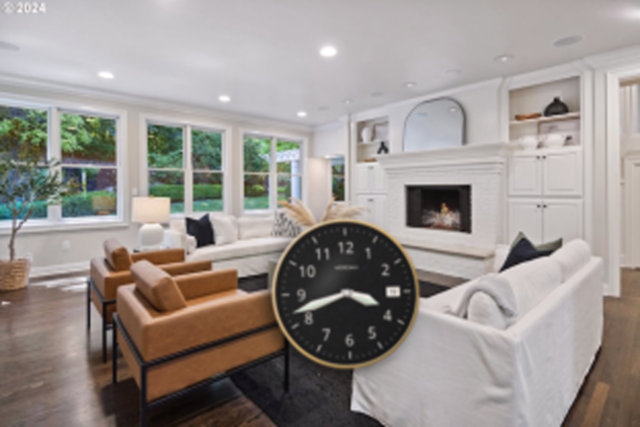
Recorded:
3.42
